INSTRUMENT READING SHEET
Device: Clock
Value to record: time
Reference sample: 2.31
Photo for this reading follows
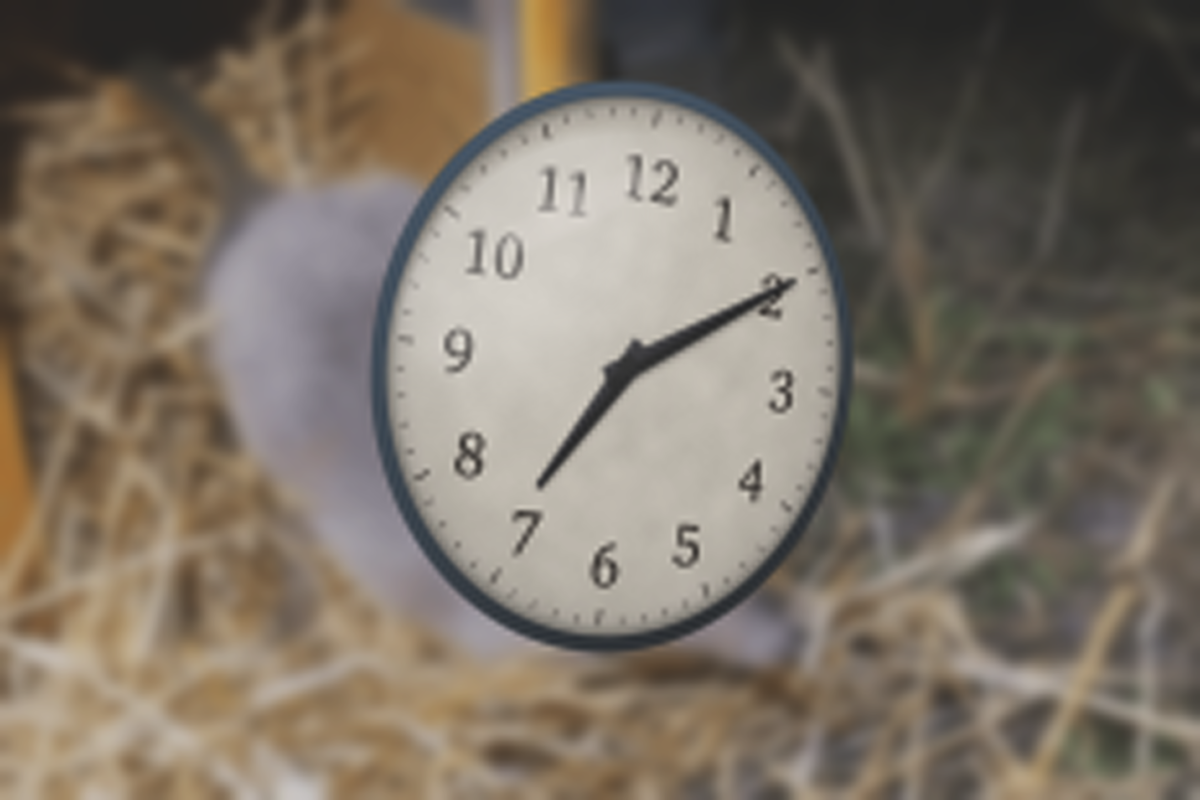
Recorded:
7.10
